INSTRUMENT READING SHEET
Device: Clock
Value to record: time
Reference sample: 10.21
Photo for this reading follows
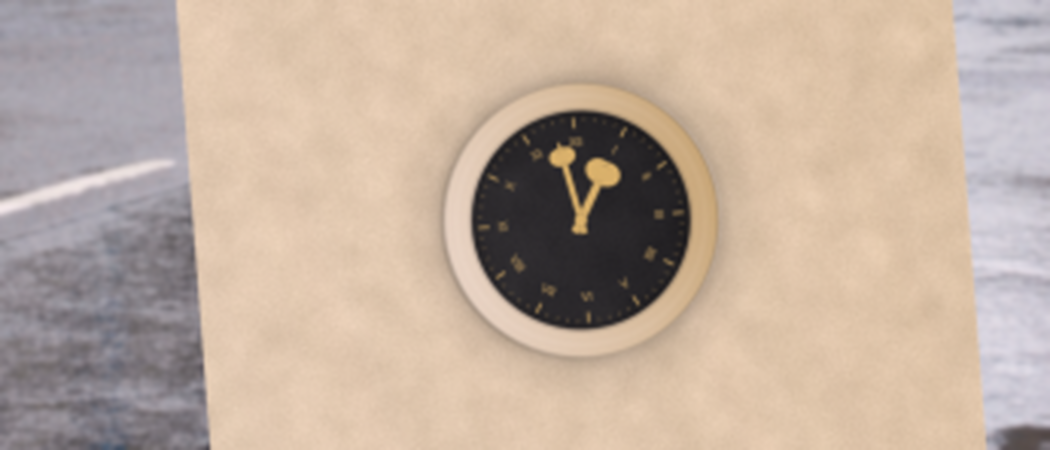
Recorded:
12.58
